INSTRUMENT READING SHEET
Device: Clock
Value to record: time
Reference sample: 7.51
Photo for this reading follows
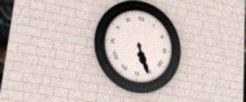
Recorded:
5.26
